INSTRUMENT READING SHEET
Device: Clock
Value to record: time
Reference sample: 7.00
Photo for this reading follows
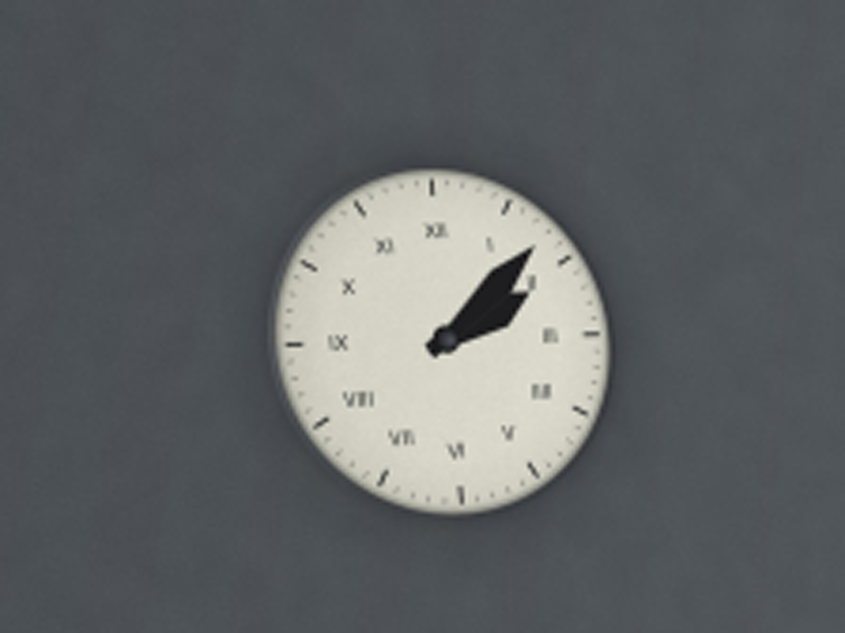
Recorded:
2.08
